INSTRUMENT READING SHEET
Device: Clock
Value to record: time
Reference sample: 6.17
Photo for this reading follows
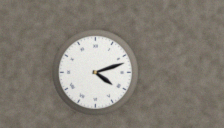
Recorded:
4.12
